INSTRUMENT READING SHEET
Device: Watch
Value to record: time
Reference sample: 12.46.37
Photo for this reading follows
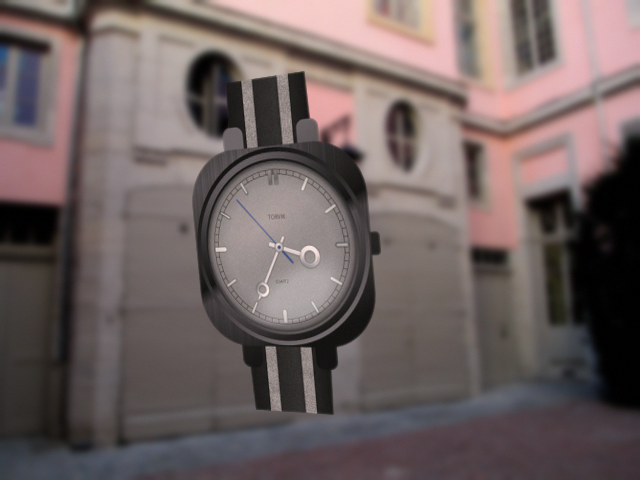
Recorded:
3.34.53
